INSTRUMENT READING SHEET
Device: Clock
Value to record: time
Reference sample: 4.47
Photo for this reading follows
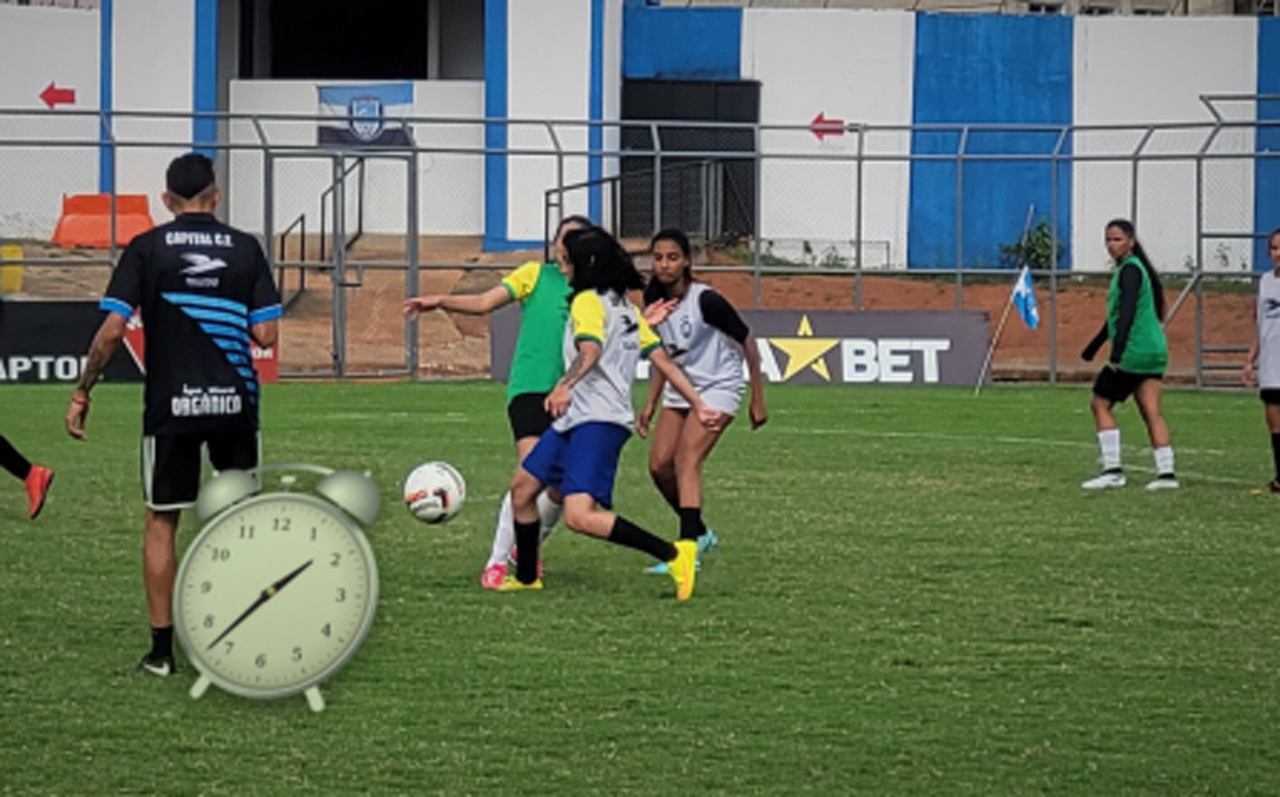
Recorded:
1.37
